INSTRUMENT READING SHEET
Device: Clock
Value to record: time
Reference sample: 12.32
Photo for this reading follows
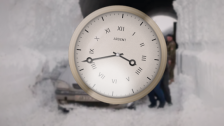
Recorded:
3.42
